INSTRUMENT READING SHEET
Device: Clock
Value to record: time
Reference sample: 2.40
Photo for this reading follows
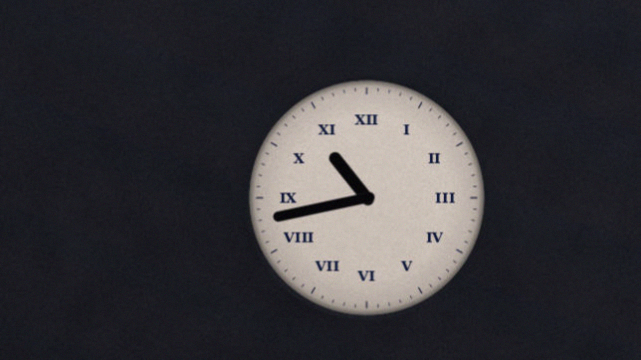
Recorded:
10.43
